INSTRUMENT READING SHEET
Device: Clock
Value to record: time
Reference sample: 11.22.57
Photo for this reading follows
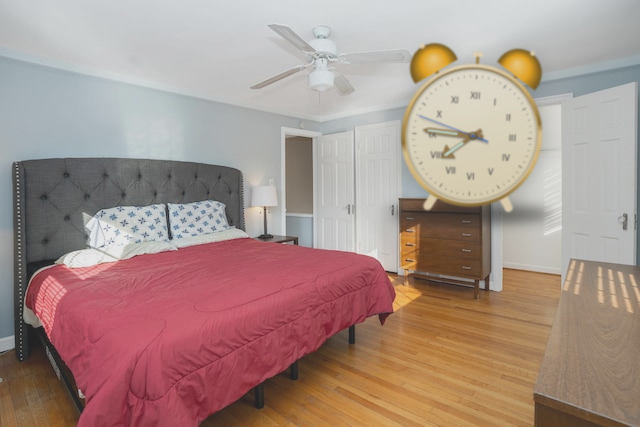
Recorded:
7.45.48
